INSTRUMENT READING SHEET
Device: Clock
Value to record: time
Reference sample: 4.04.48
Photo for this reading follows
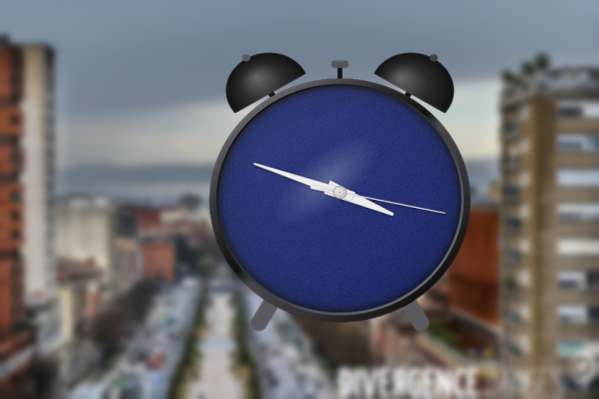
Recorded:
3.48.17
